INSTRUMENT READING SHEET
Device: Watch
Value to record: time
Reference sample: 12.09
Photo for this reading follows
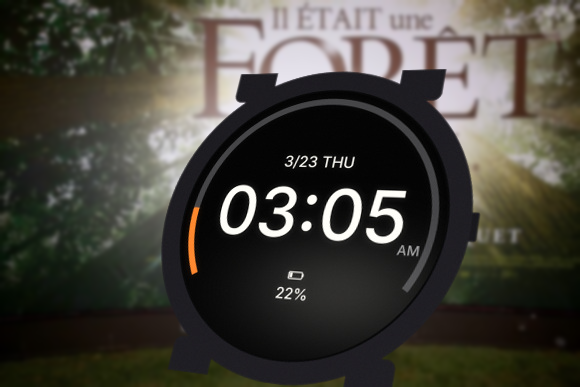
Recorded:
3.05
